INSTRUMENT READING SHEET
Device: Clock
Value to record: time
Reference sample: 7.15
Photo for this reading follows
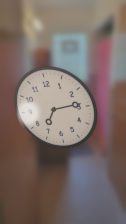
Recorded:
7.14
